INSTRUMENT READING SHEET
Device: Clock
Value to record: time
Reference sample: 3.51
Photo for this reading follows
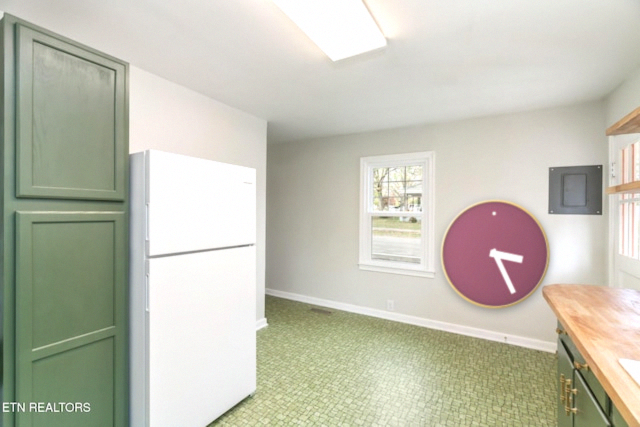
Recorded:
3.26
